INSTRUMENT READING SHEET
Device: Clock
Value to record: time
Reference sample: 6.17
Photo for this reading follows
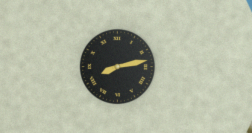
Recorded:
8.13
